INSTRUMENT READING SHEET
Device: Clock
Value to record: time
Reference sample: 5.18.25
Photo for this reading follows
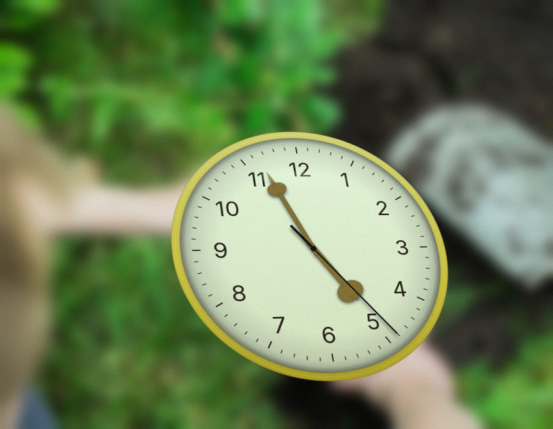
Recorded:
4.56.24
